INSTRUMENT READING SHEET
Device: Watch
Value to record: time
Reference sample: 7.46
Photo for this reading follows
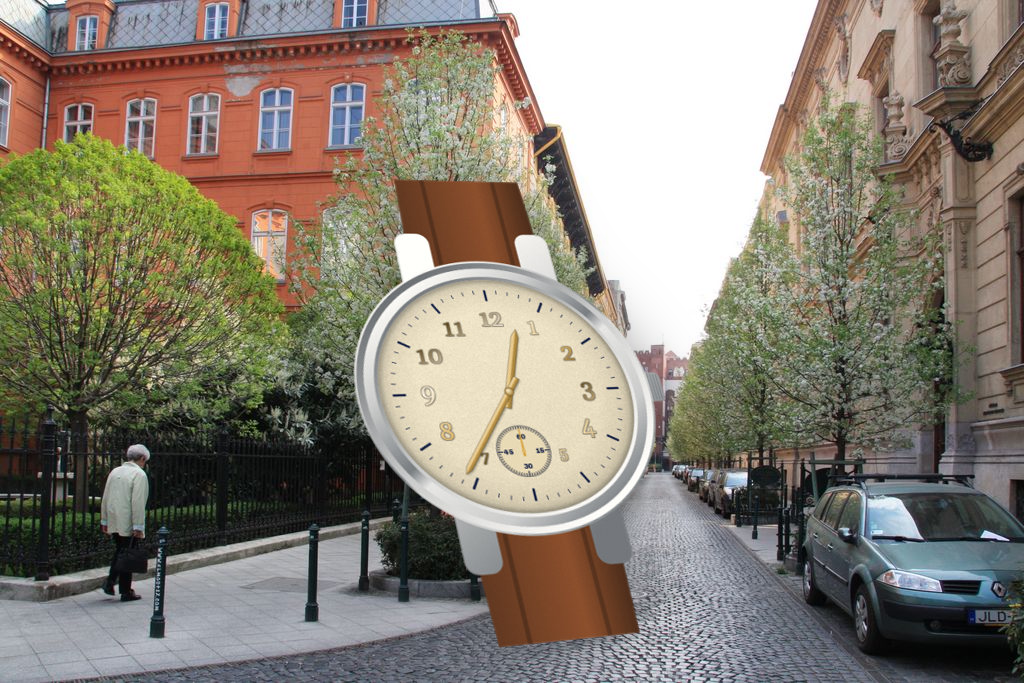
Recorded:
12.36
